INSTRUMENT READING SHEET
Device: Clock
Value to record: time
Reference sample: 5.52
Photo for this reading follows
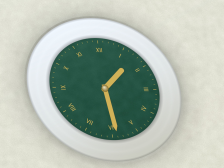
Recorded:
1.29
